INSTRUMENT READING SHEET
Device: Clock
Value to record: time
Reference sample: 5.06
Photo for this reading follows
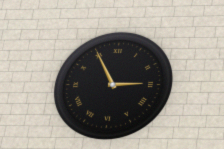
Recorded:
2.55
